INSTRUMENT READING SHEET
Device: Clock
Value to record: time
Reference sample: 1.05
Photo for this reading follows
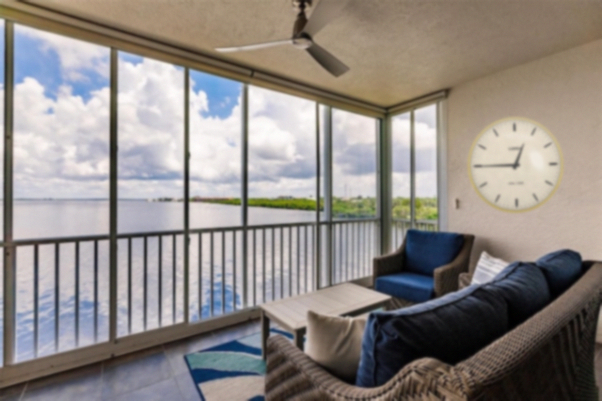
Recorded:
12.45
